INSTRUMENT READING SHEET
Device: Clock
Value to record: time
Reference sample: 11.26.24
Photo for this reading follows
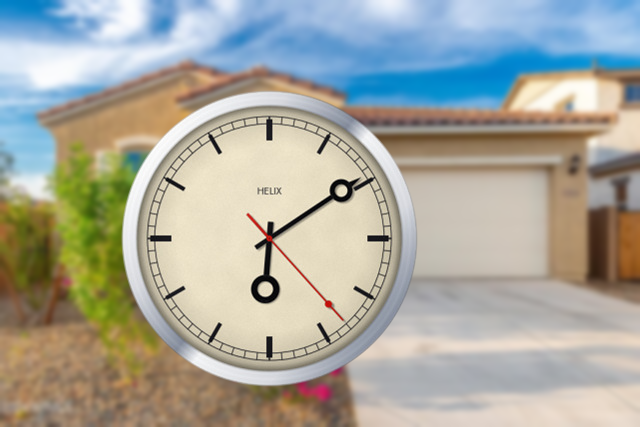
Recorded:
6.09.23
